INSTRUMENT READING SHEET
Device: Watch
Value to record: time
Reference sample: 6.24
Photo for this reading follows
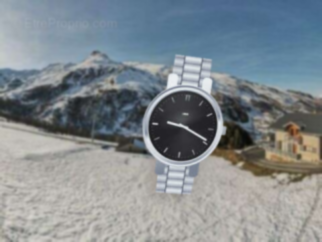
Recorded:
9.19
